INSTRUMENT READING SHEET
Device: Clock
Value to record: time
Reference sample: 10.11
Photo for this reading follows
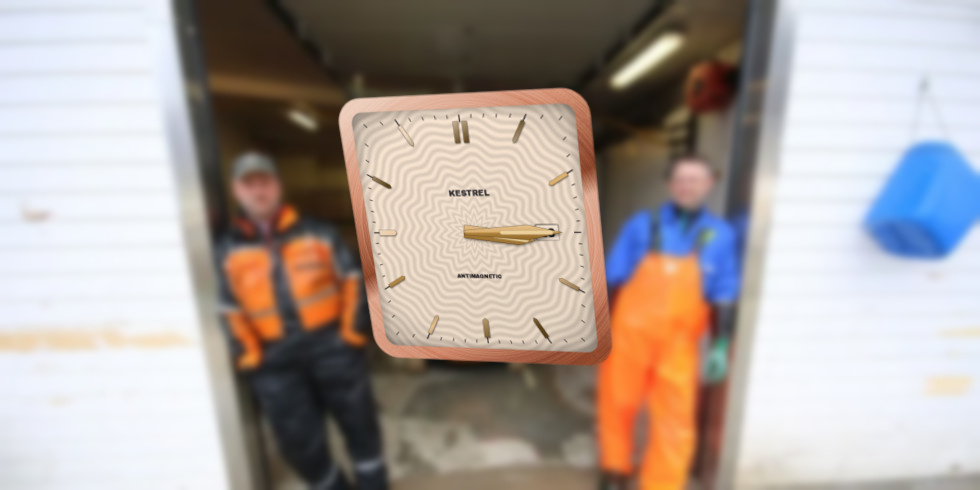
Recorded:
3.15
